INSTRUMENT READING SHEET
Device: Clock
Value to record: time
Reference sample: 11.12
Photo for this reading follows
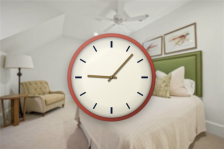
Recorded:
9.07
